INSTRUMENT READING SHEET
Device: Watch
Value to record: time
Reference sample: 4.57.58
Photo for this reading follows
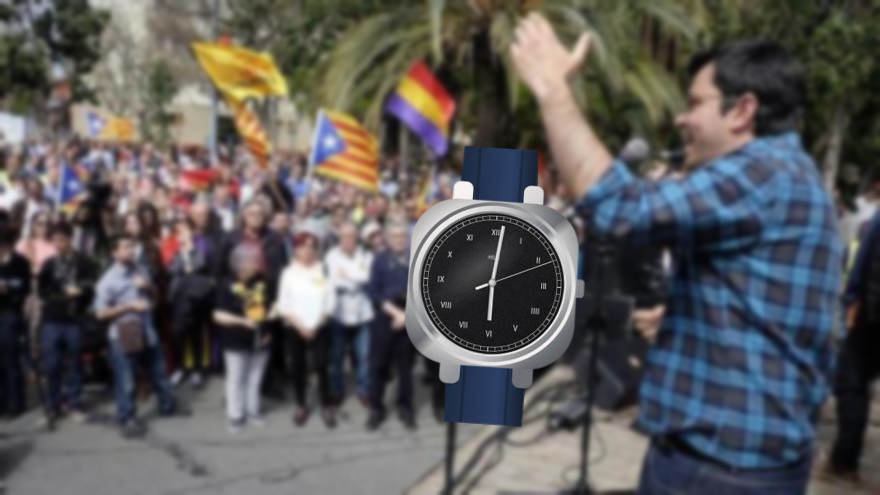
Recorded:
6.01.11
